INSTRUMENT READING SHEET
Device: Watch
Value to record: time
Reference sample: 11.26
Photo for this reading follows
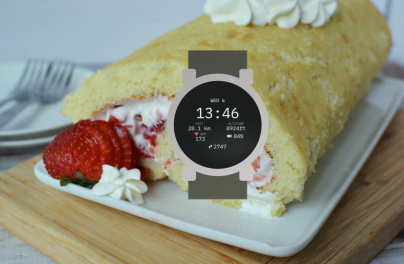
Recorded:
13.46
